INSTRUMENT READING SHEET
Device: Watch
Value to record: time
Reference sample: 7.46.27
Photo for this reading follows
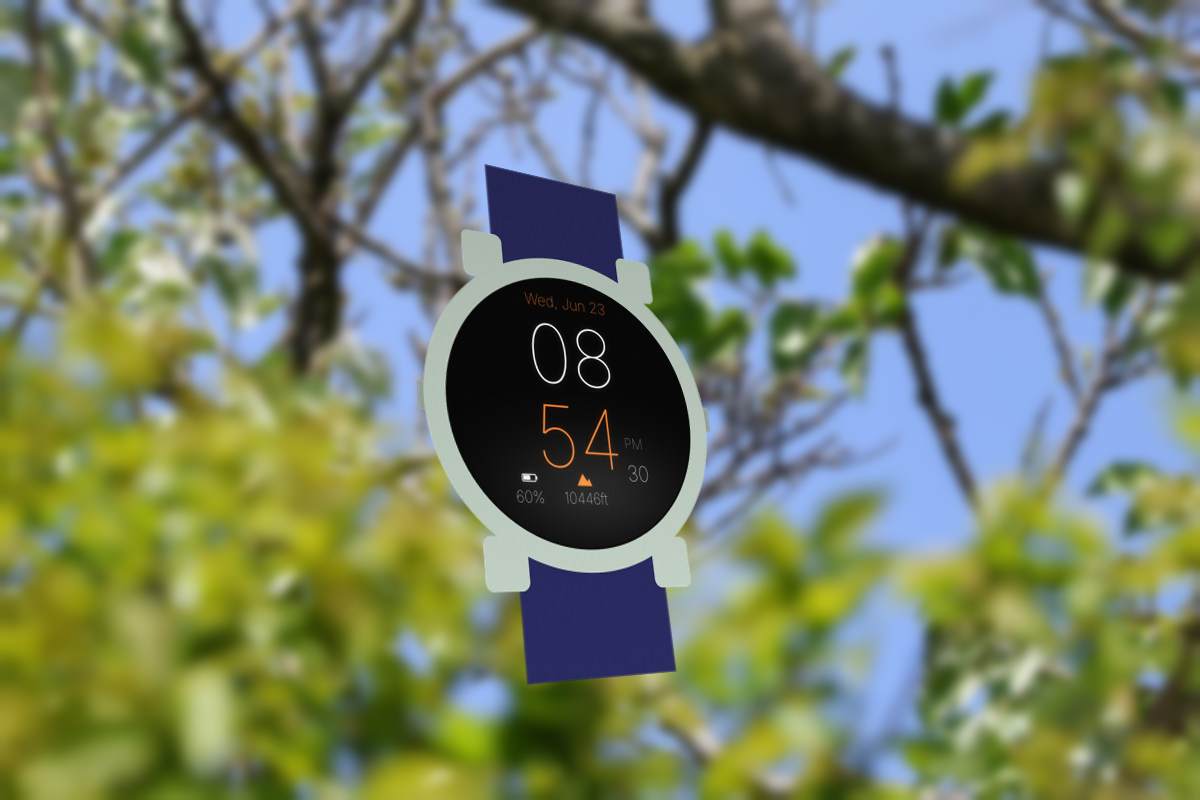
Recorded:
8.54.30
